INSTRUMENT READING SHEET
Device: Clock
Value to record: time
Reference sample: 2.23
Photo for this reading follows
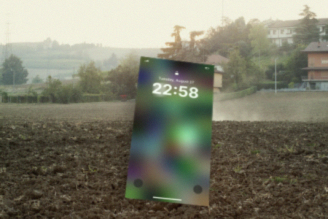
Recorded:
22.58
